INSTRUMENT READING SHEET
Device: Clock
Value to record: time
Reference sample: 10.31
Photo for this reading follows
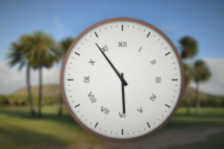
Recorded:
5.54
